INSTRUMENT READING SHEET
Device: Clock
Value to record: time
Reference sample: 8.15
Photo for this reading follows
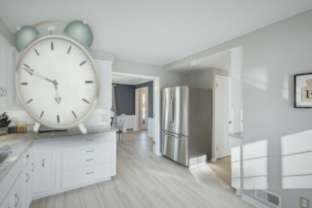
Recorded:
5.49
